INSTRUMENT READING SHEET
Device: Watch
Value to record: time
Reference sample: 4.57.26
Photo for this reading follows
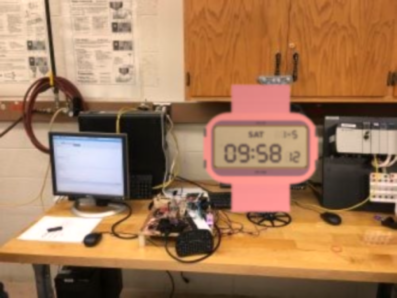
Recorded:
9.58.12
